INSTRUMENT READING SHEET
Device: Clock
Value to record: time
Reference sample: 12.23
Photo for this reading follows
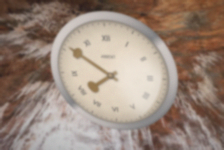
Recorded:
7.51
